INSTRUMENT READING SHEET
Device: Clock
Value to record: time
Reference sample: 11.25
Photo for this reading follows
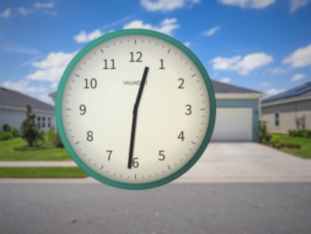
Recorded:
12.31
